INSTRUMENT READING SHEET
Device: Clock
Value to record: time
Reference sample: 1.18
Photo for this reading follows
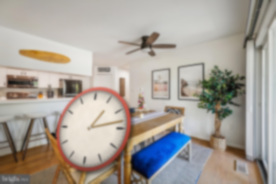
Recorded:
1.13
